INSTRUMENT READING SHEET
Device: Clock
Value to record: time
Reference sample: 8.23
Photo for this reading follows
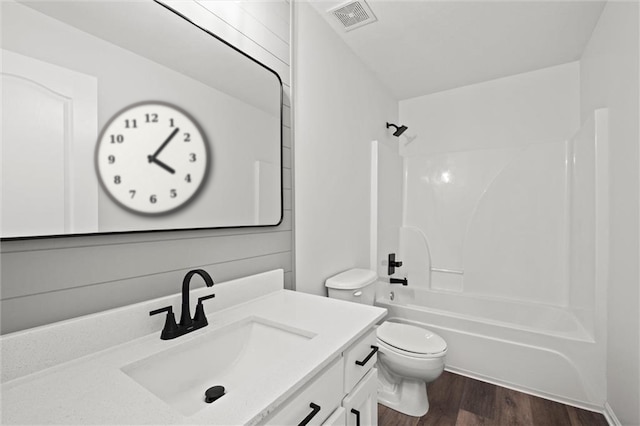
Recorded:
4.07
